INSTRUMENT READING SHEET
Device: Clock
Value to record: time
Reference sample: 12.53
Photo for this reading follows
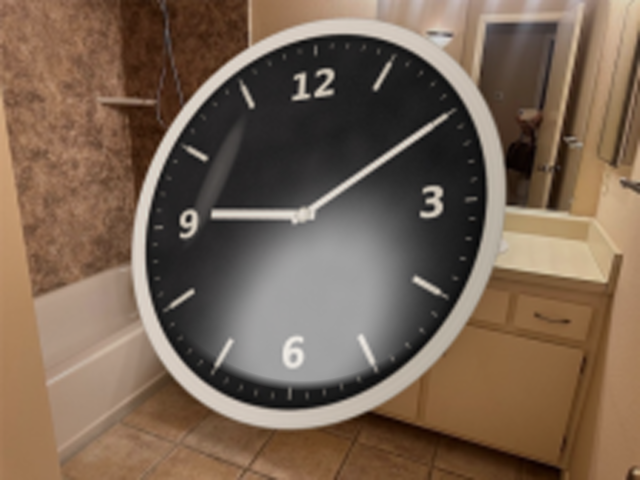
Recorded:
9.10
